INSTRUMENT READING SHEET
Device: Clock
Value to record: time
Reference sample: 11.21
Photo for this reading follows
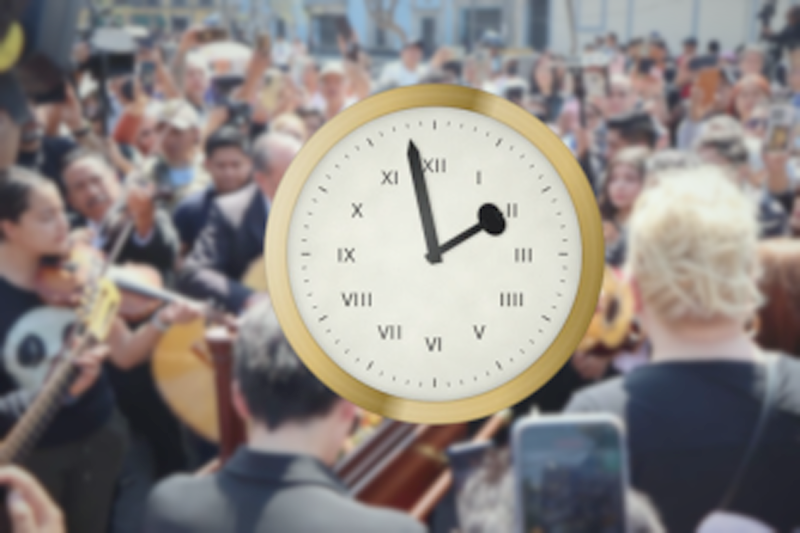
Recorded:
1.58
